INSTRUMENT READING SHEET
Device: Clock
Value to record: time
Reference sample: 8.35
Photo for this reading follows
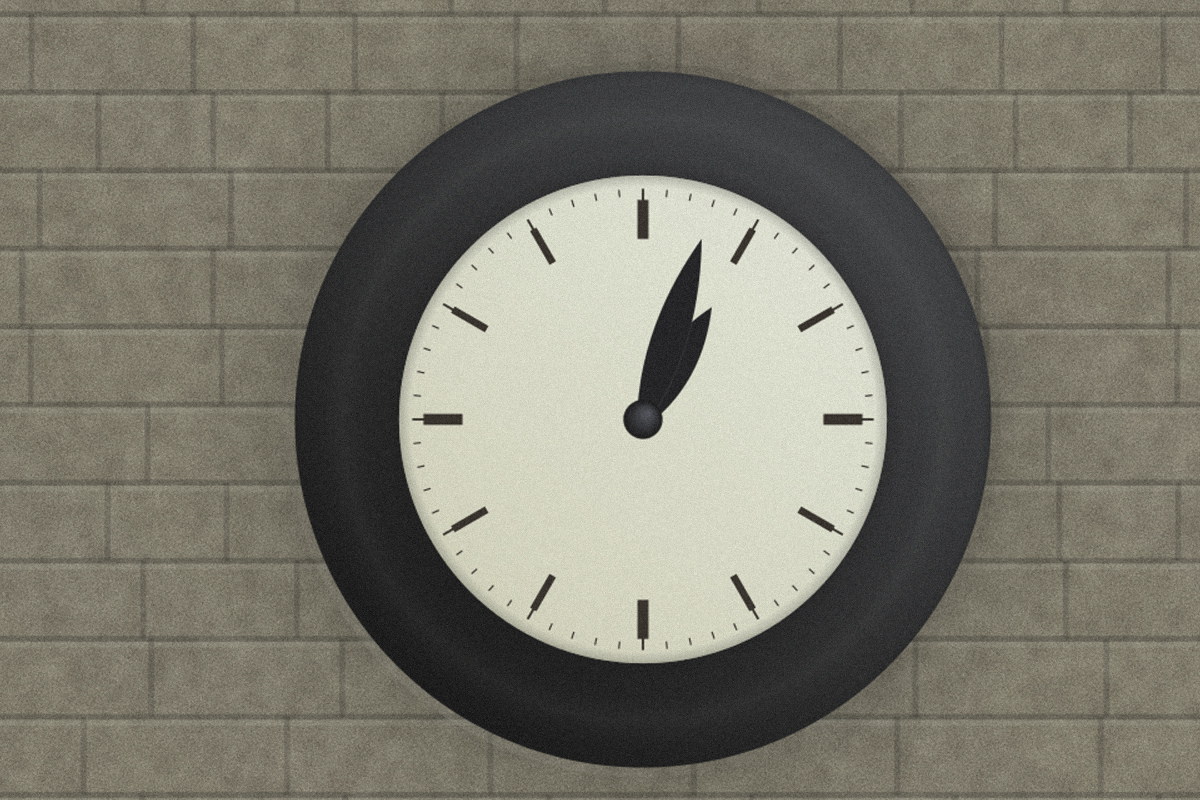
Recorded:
1.03
